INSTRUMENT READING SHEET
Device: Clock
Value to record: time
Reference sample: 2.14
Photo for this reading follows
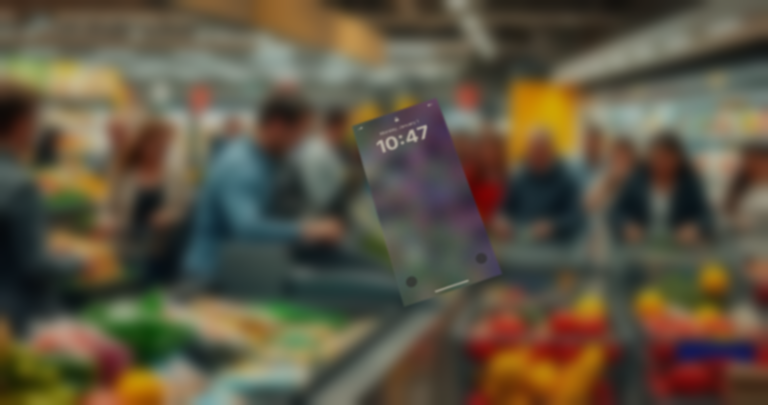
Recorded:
10.47
